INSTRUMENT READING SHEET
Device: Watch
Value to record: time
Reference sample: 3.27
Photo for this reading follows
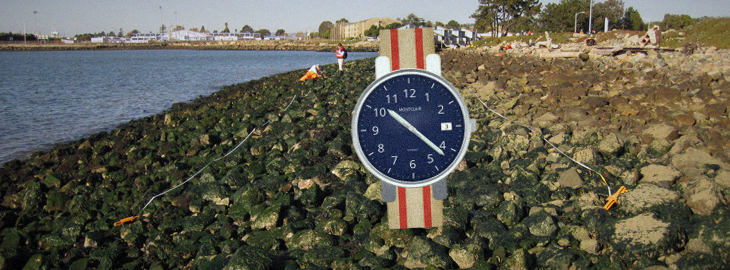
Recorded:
10.22
